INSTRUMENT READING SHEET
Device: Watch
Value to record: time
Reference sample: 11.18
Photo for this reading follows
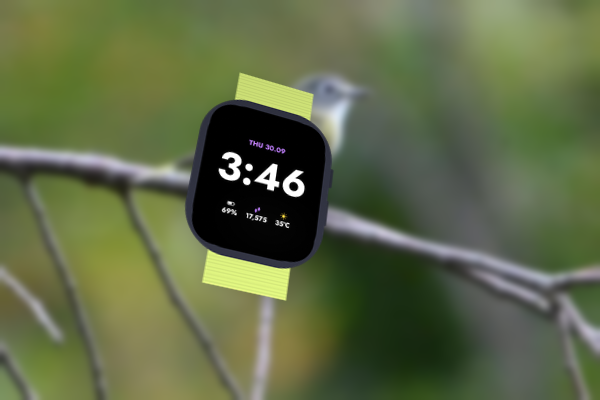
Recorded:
3.46
